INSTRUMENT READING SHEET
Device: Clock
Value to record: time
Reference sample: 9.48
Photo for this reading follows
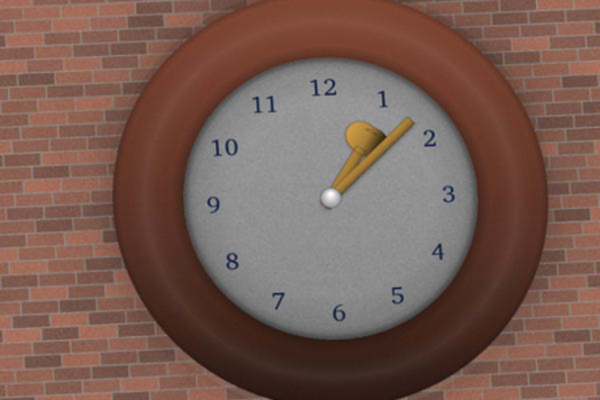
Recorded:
1.08
